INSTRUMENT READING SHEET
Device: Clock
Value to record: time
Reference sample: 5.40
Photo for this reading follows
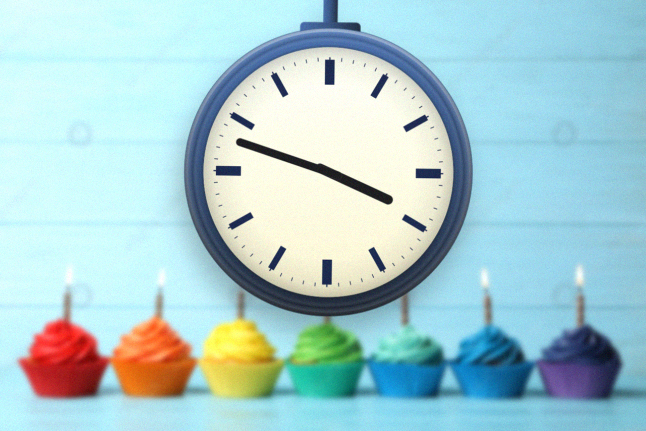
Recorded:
3.48
